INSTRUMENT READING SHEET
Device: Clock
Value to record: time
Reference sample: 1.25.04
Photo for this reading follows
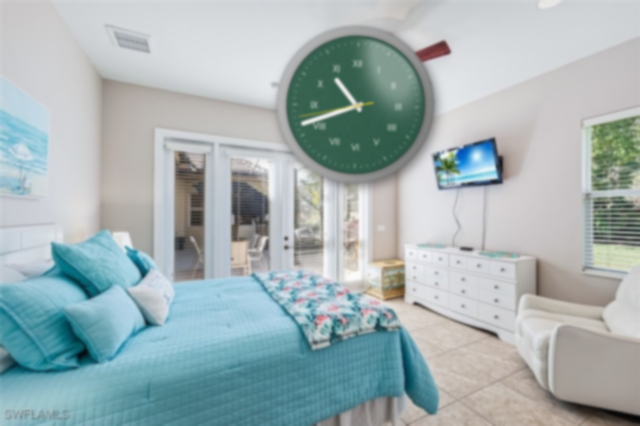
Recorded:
10.41.43
